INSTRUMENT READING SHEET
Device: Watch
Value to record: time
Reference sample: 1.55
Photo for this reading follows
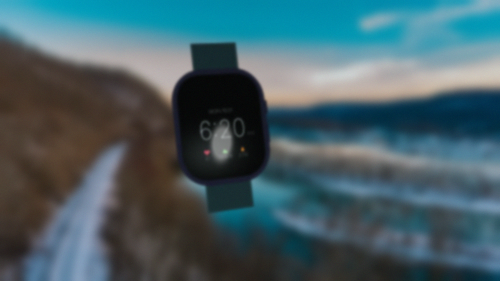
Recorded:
6.20
